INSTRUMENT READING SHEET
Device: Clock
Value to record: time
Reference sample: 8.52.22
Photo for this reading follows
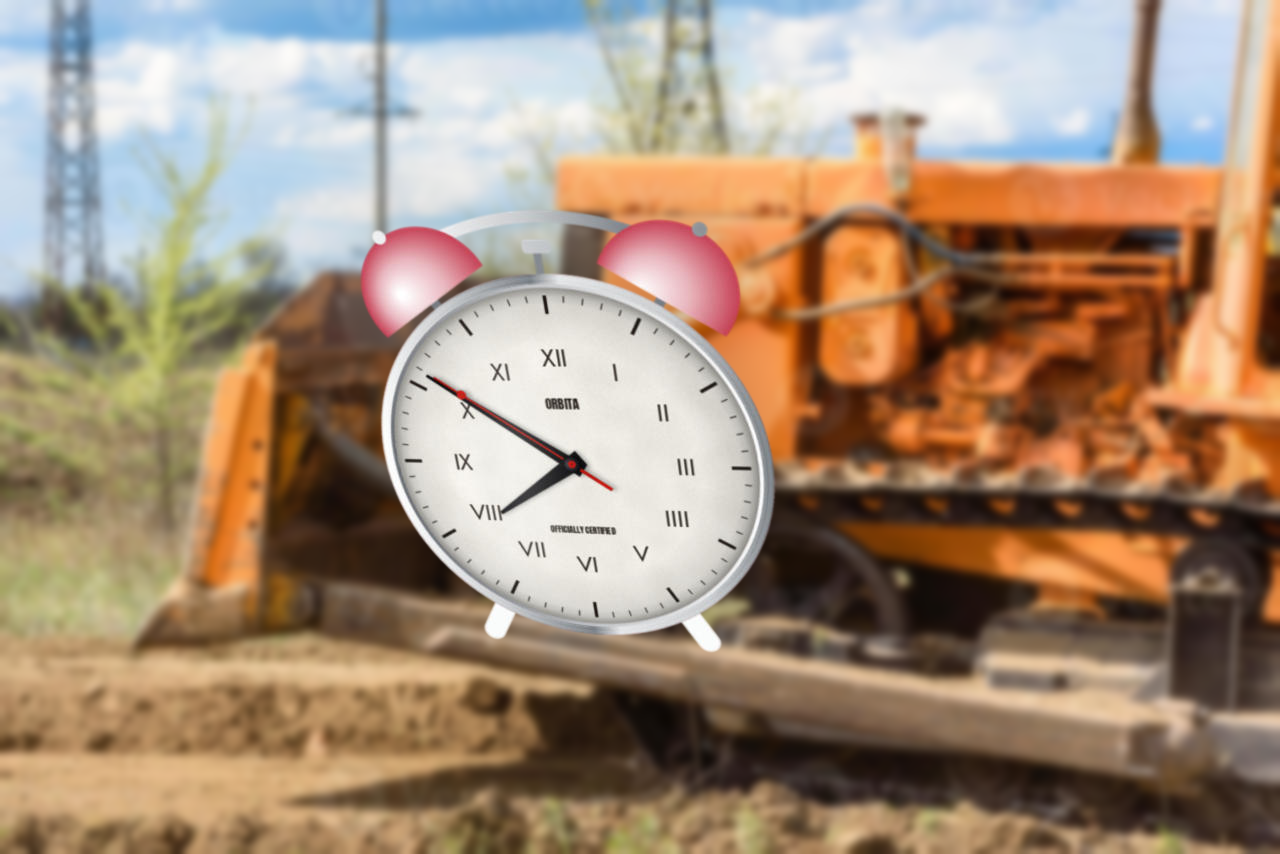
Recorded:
7.50.51
